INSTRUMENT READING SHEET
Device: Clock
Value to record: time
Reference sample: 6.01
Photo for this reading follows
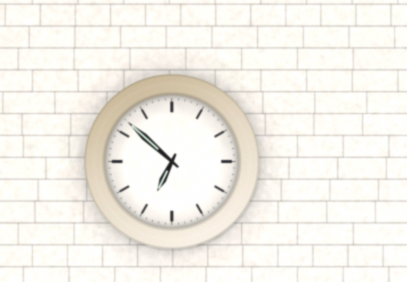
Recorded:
6.52
